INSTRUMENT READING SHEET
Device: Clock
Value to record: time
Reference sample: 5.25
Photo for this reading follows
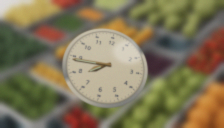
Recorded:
7.44
